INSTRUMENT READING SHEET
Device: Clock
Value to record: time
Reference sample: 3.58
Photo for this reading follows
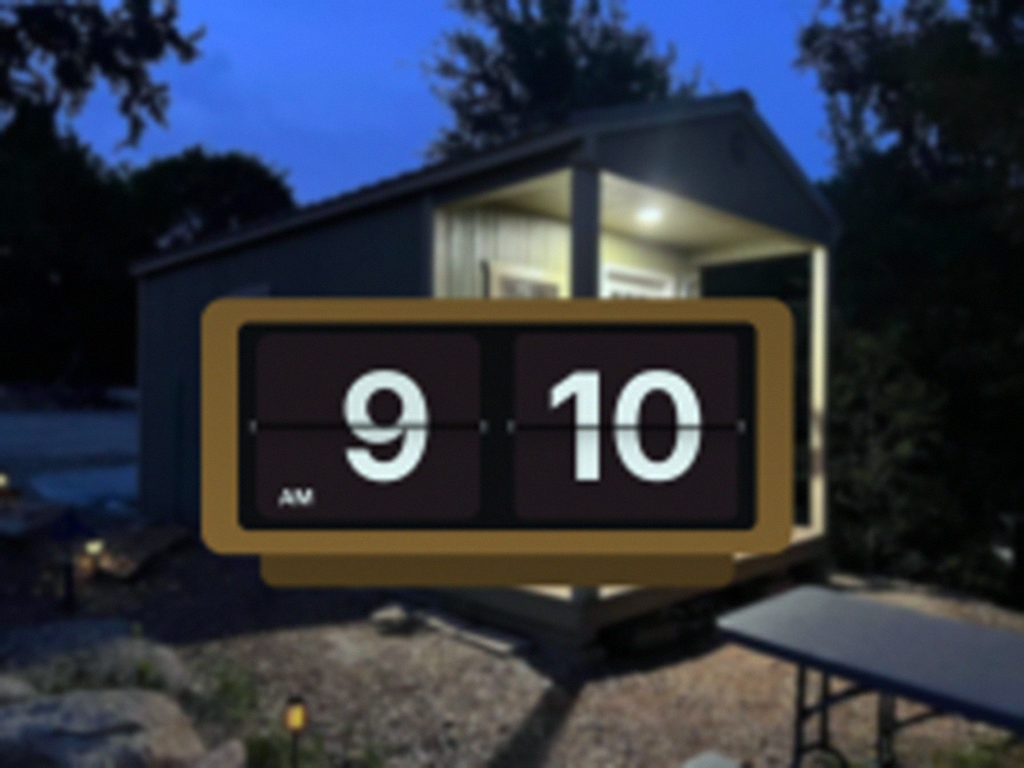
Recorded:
9.10
